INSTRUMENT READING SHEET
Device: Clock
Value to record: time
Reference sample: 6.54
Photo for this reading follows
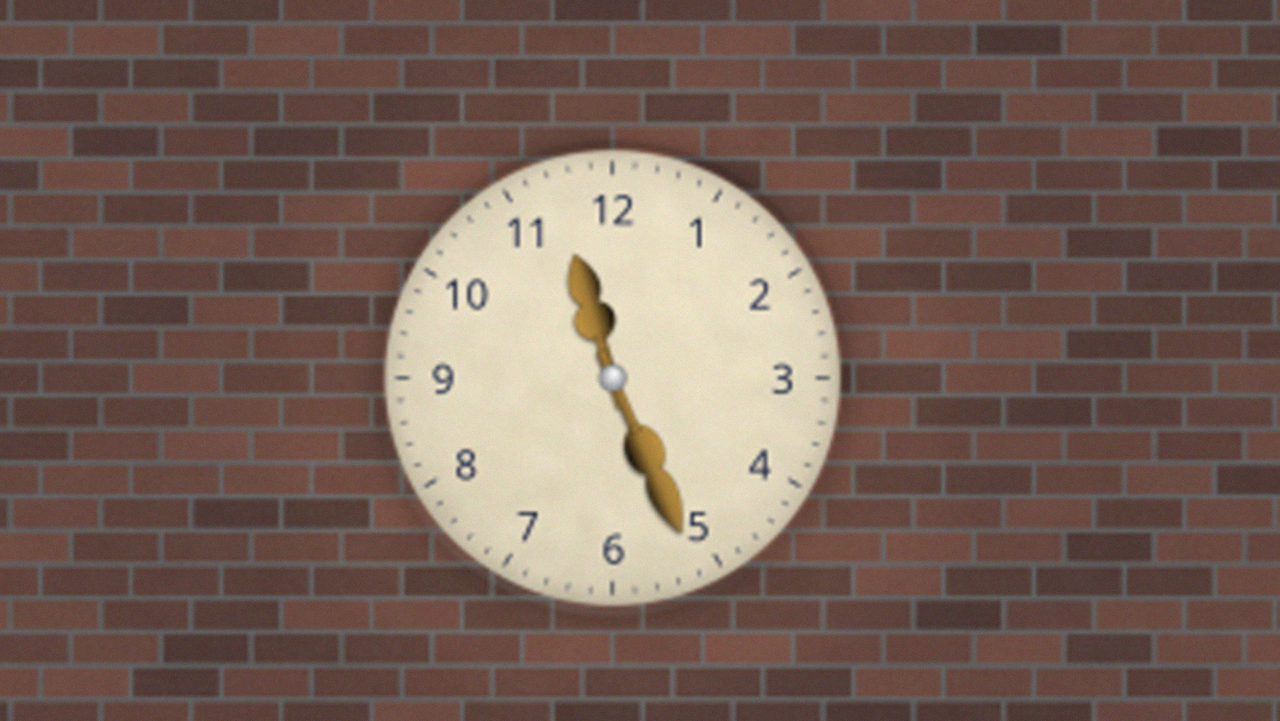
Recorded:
11.26
